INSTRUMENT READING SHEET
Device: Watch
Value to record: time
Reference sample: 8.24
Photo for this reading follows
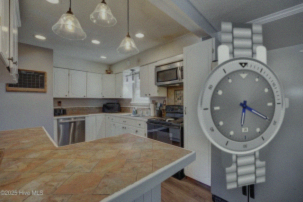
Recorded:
6.20
